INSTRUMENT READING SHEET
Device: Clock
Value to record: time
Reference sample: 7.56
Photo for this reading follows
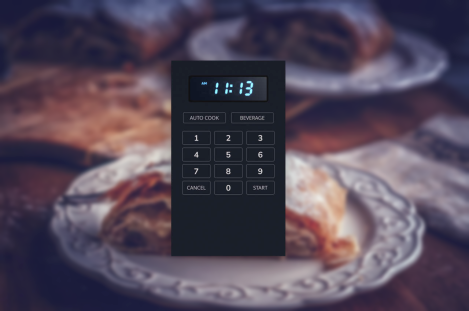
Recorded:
11.13
